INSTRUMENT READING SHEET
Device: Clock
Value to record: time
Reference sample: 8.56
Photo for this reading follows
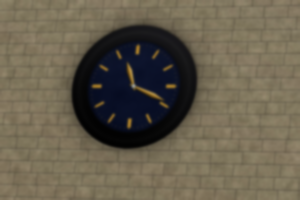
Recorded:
11.19
